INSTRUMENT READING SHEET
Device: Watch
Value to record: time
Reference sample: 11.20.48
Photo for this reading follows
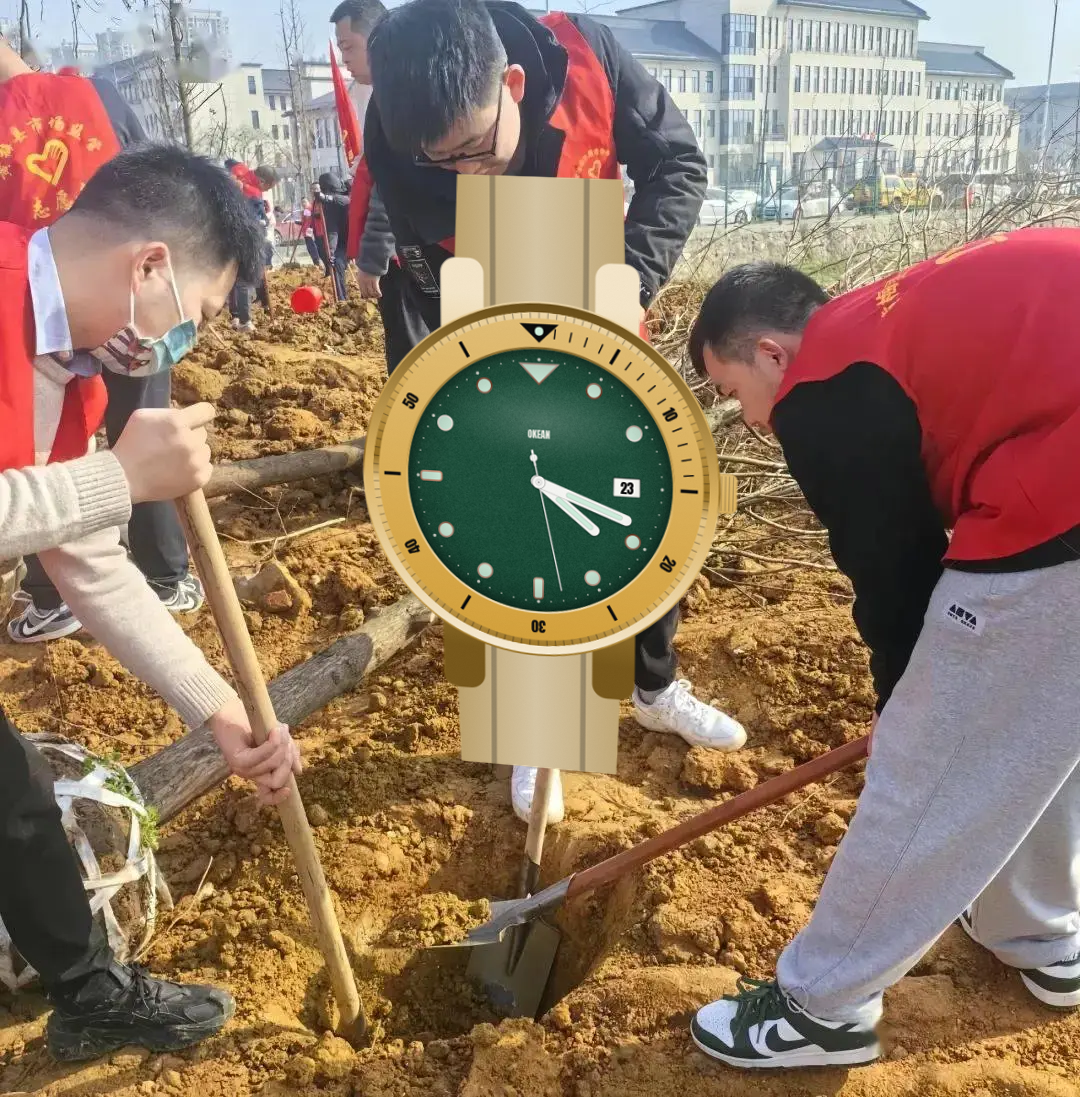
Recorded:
4.18.28
